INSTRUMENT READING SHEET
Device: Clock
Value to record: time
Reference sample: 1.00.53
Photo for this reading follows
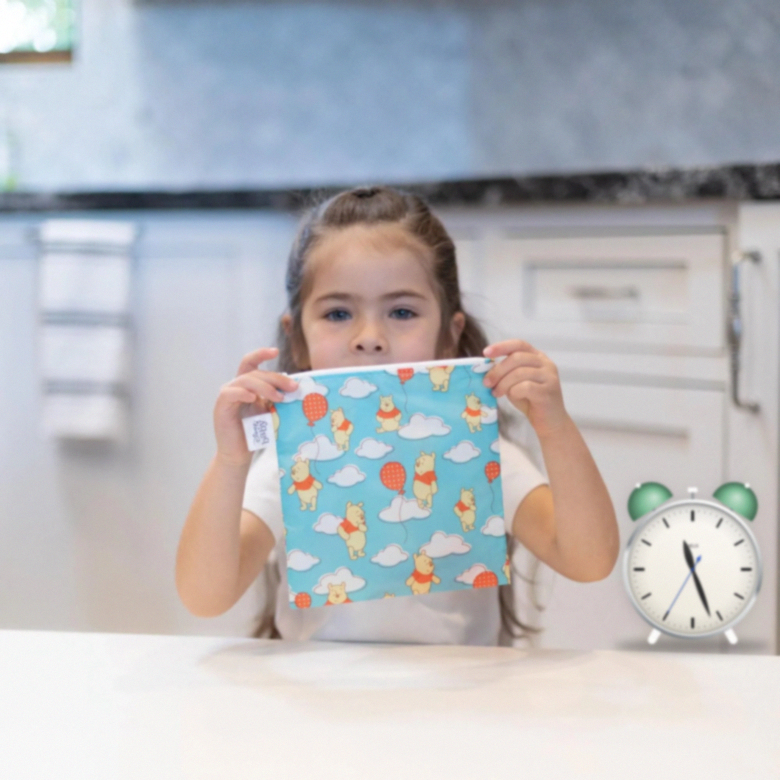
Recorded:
11.26.35
